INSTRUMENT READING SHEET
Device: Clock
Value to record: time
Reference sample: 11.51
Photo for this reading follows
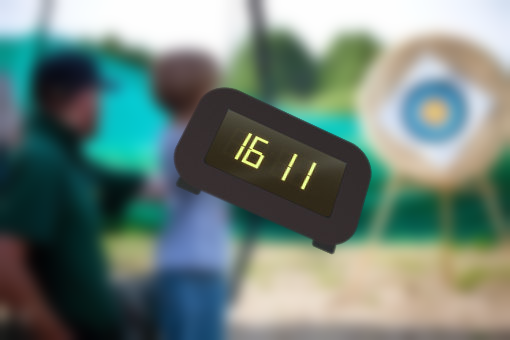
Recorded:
16.11
